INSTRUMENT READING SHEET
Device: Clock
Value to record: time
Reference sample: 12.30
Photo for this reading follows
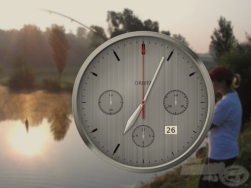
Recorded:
7.04
